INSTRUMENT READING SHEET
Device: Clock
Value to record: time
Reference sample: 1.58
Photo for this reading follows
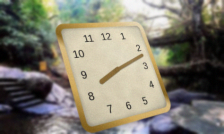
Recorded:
8.12
